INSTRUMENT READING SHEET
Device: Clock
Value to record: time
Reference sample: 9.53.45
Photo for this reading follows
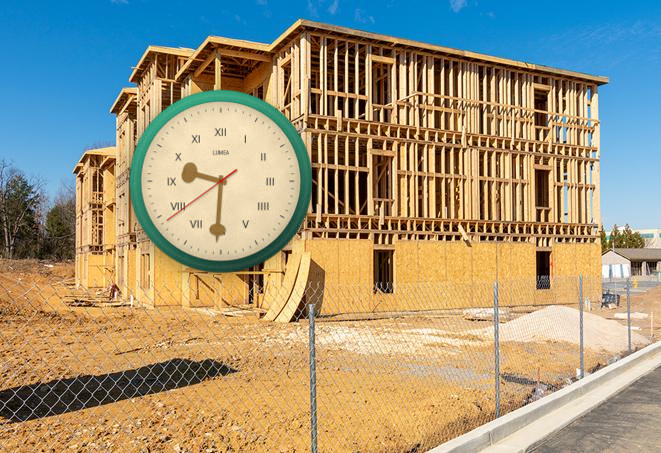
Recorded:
9.30.39
